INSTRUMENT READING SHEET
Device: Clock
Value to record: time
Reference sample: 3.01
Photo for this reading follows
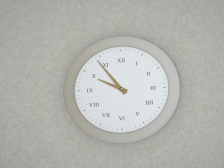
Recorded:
9.54
